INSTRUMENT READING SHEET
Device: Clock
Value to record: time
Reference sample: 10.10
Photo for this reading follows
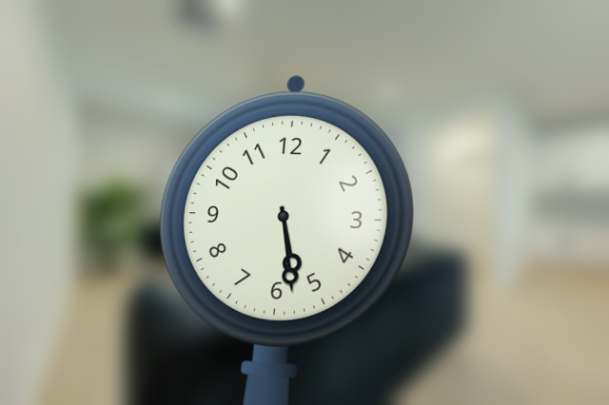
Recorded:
5.28
